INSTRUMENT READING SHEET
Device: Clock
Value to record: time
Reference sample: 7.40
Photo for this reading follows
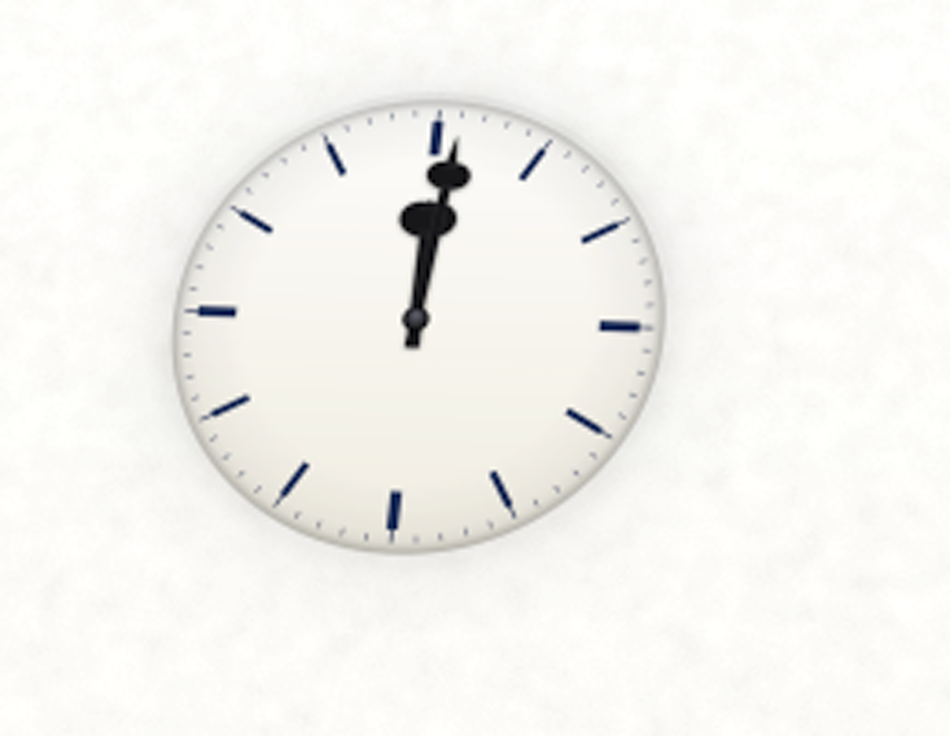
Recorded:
12.01
